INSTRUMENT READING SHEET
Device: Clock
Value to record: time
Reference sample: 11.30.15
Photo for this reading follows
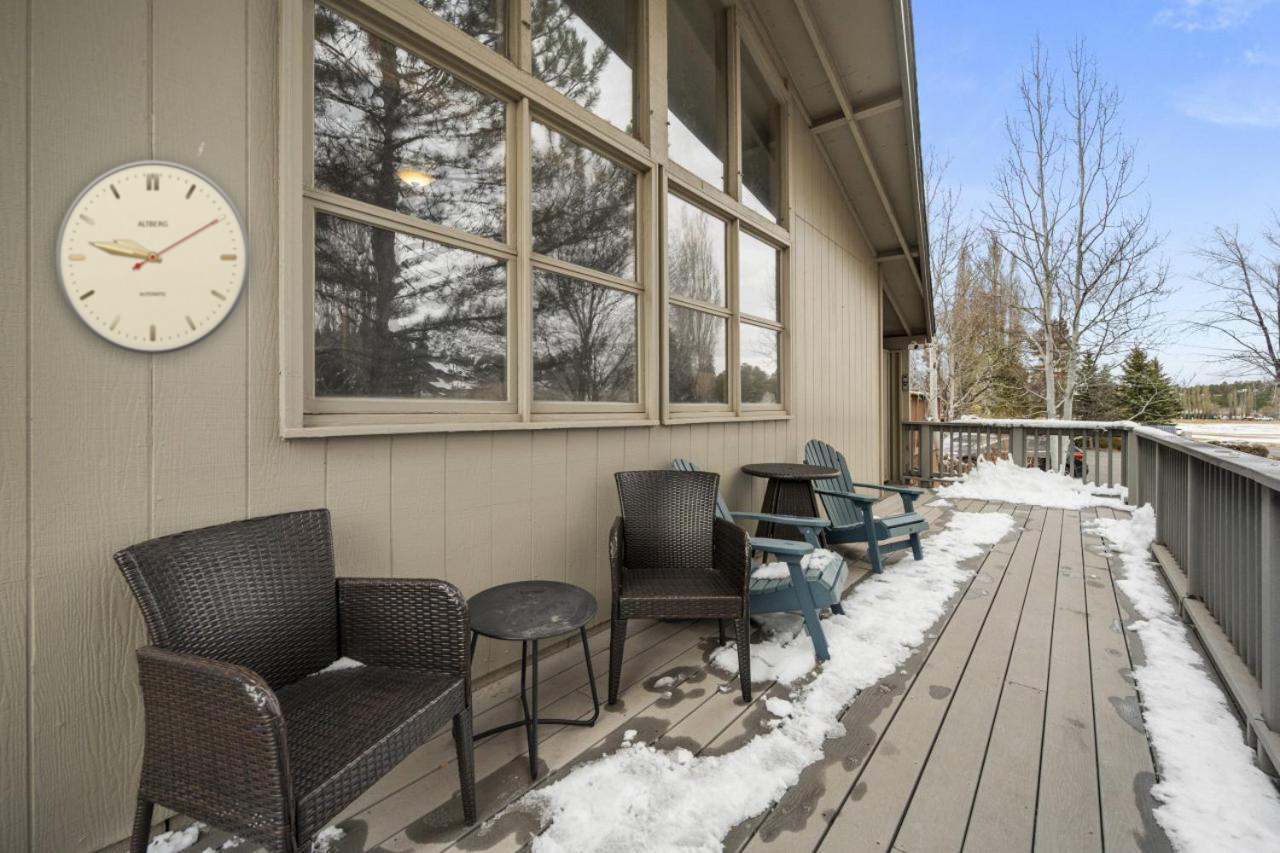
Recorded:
9.47.10
